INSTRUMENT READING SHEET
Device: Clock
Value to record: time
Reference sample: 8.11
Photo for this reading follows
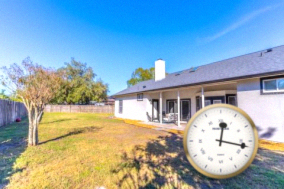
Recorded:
12.17
